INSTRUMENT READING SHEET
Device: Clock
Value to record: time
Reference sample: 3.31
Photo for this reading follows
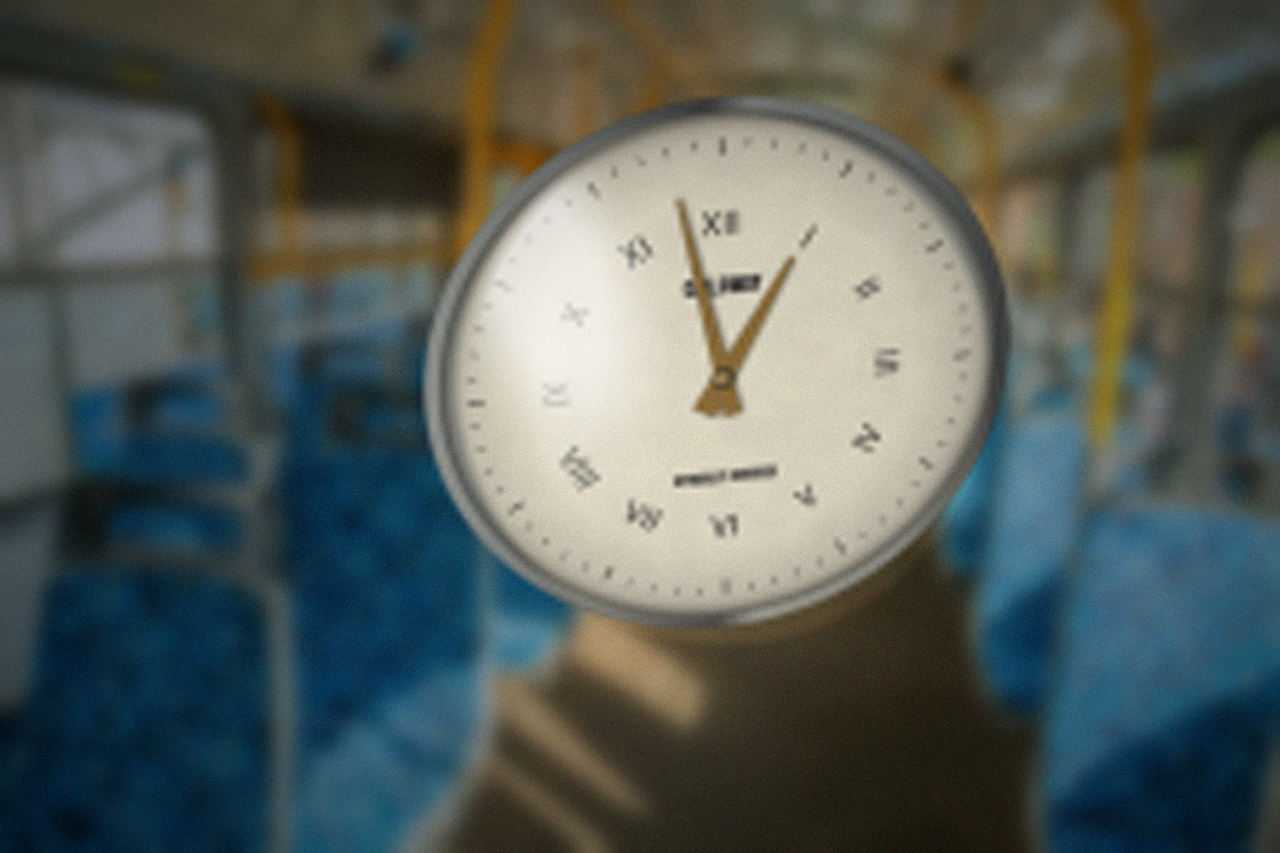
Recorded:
12.58
